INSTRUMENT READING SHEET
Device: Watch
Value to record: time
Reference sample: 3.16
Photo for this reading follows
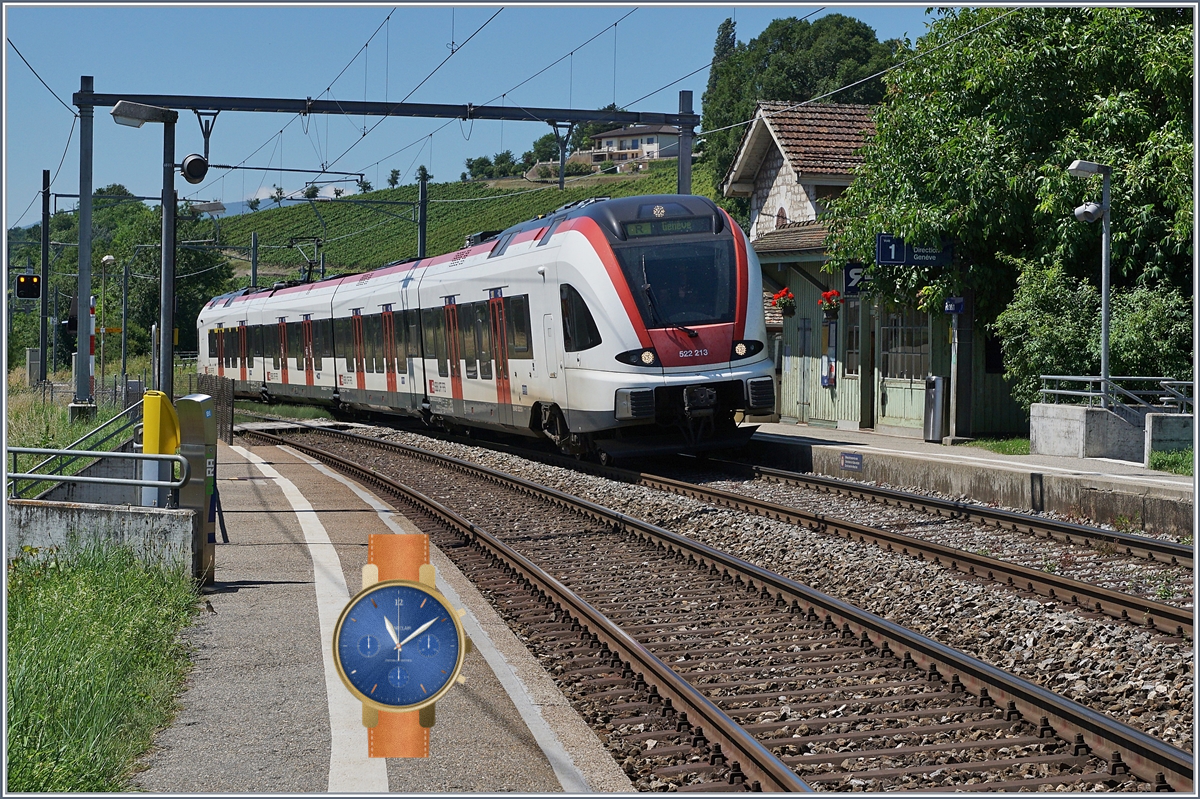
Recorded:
11.09
